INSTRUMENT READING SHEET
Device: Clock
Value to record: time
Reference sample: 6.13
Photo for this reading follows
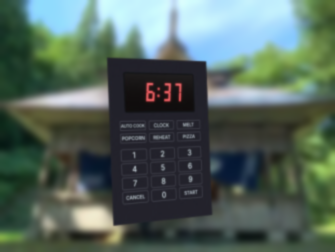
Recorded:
6.37
